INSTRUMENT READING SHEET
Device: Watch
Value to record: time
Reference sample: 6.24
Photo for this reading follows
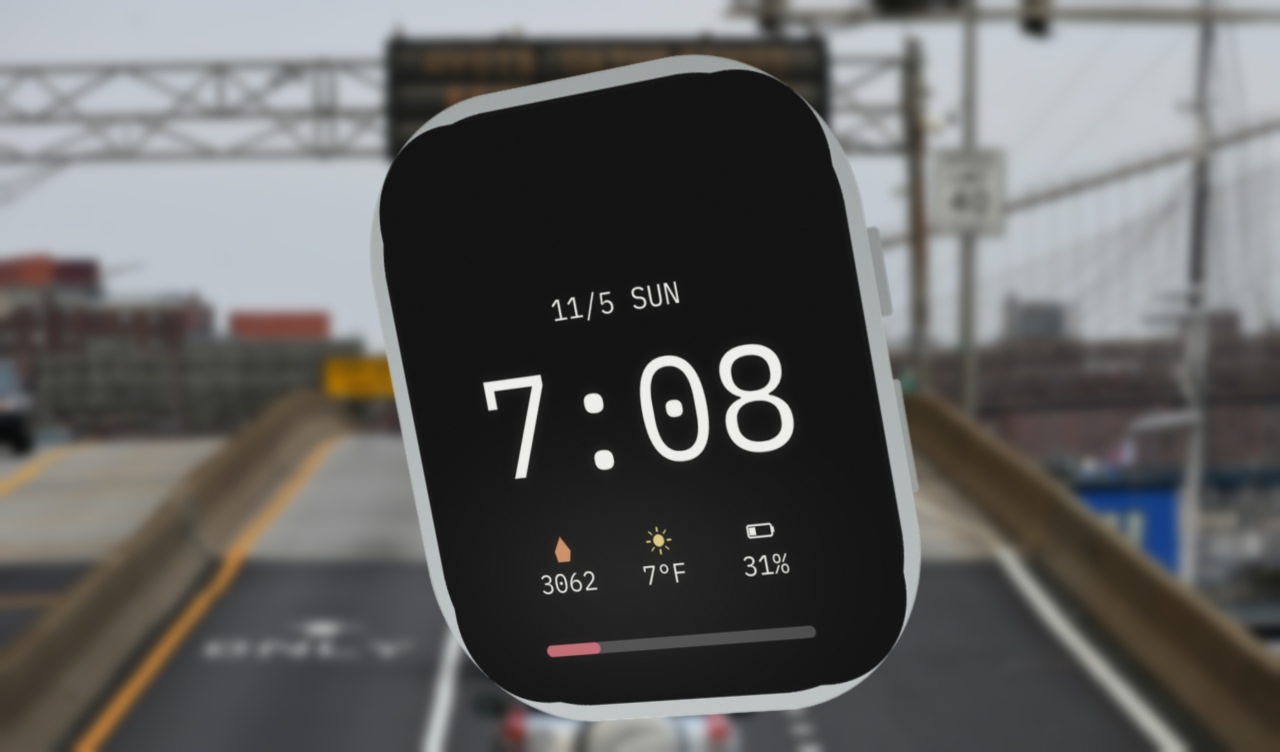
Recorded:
7.08
